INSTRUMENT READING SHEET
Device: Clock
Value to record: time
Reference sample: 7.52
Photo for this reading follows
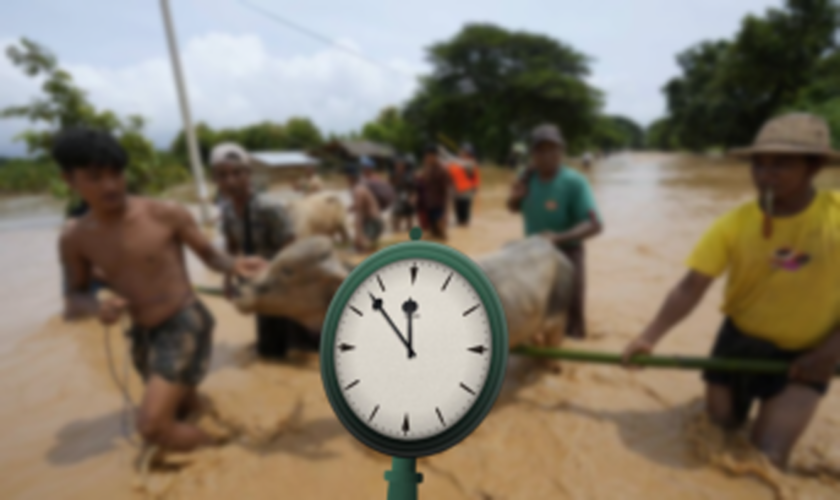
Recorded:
11.53
